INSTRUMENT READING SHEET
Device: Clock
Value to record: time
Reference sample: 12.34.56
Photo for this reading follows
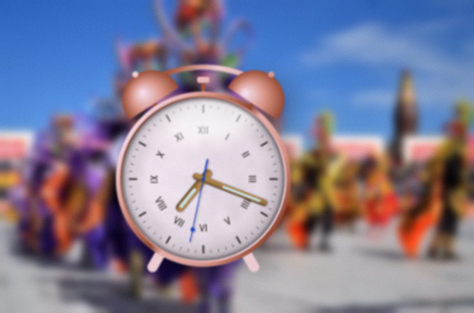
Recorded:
7.18.32
